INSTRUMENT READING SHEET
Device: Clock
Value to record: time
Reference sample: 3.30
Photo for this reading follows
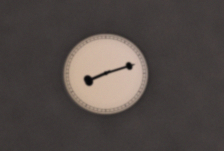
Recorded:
8.12
